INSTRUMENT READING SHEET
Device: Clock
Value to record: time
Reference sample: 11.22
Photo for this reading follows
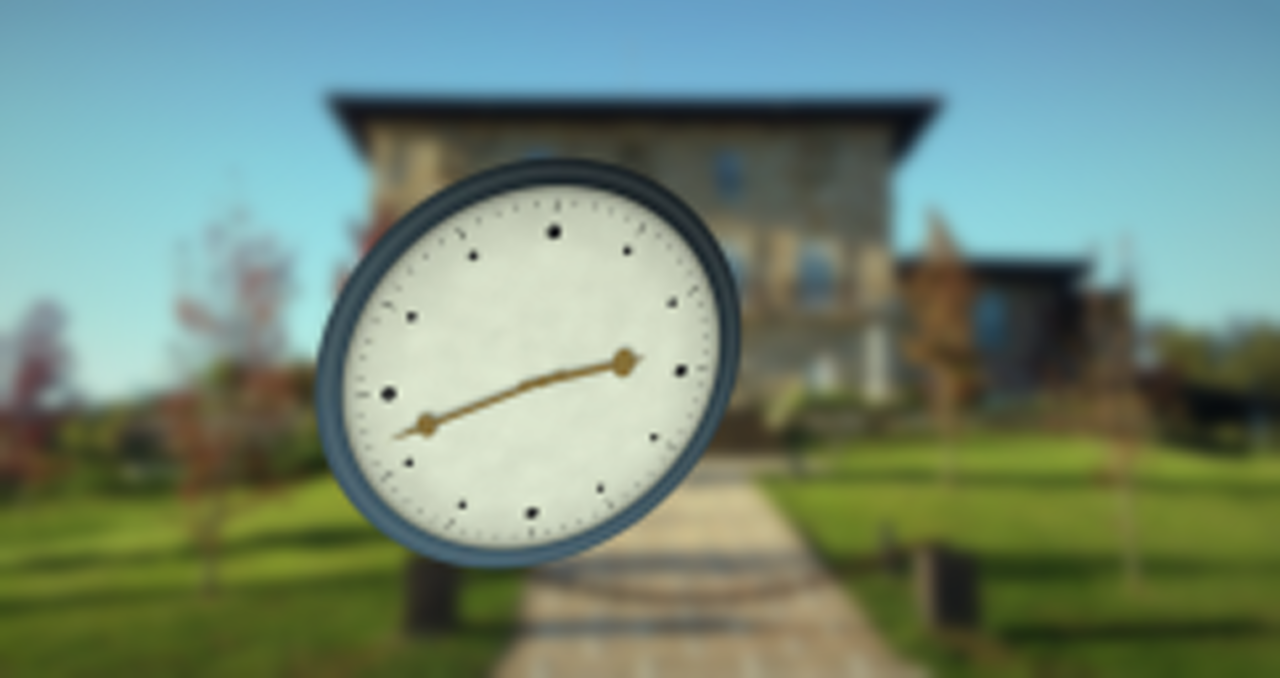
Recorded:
2.42
